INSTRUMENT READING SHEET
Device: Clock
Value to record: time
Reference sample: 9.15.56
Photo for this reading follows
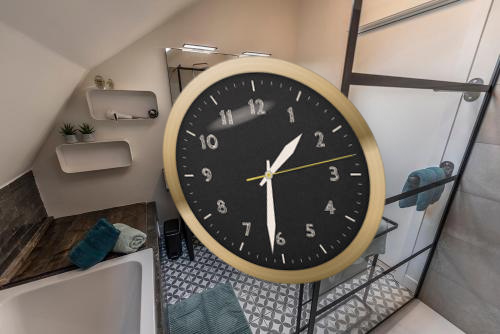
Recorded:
1.31.13
